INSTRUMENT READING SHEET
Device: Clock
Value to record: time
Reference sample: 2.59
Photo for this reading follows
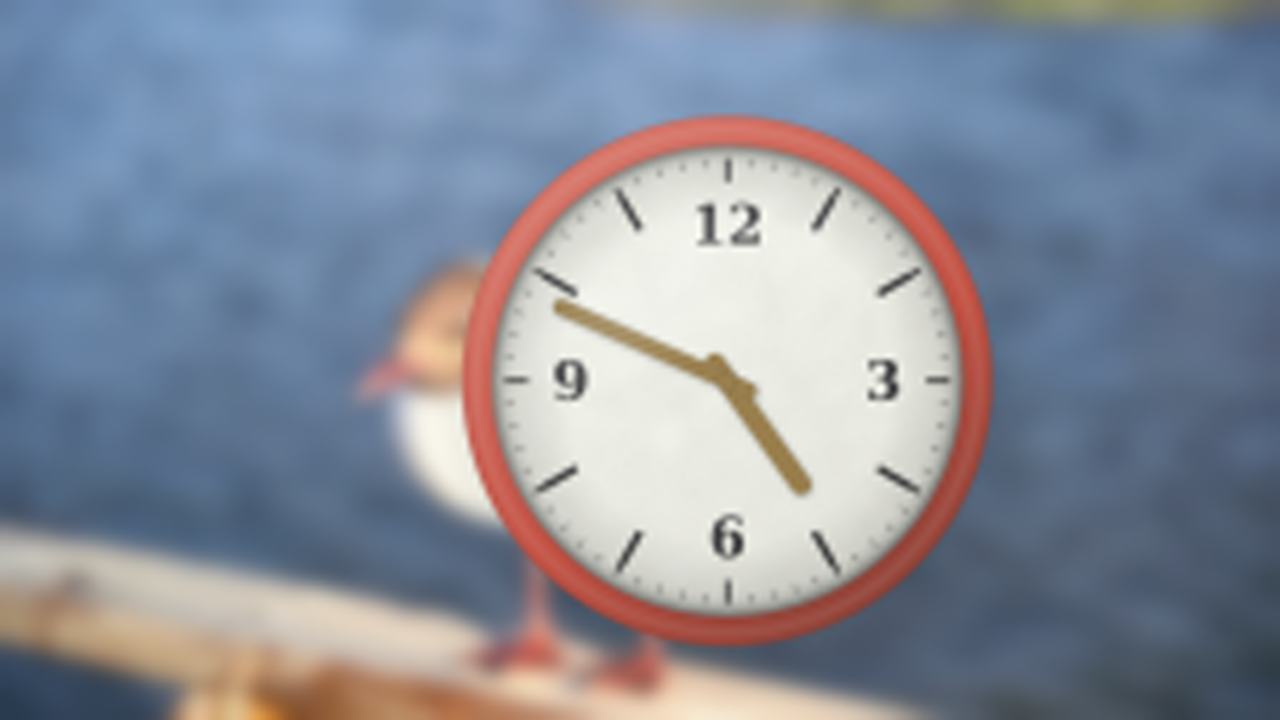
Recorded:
4.49
